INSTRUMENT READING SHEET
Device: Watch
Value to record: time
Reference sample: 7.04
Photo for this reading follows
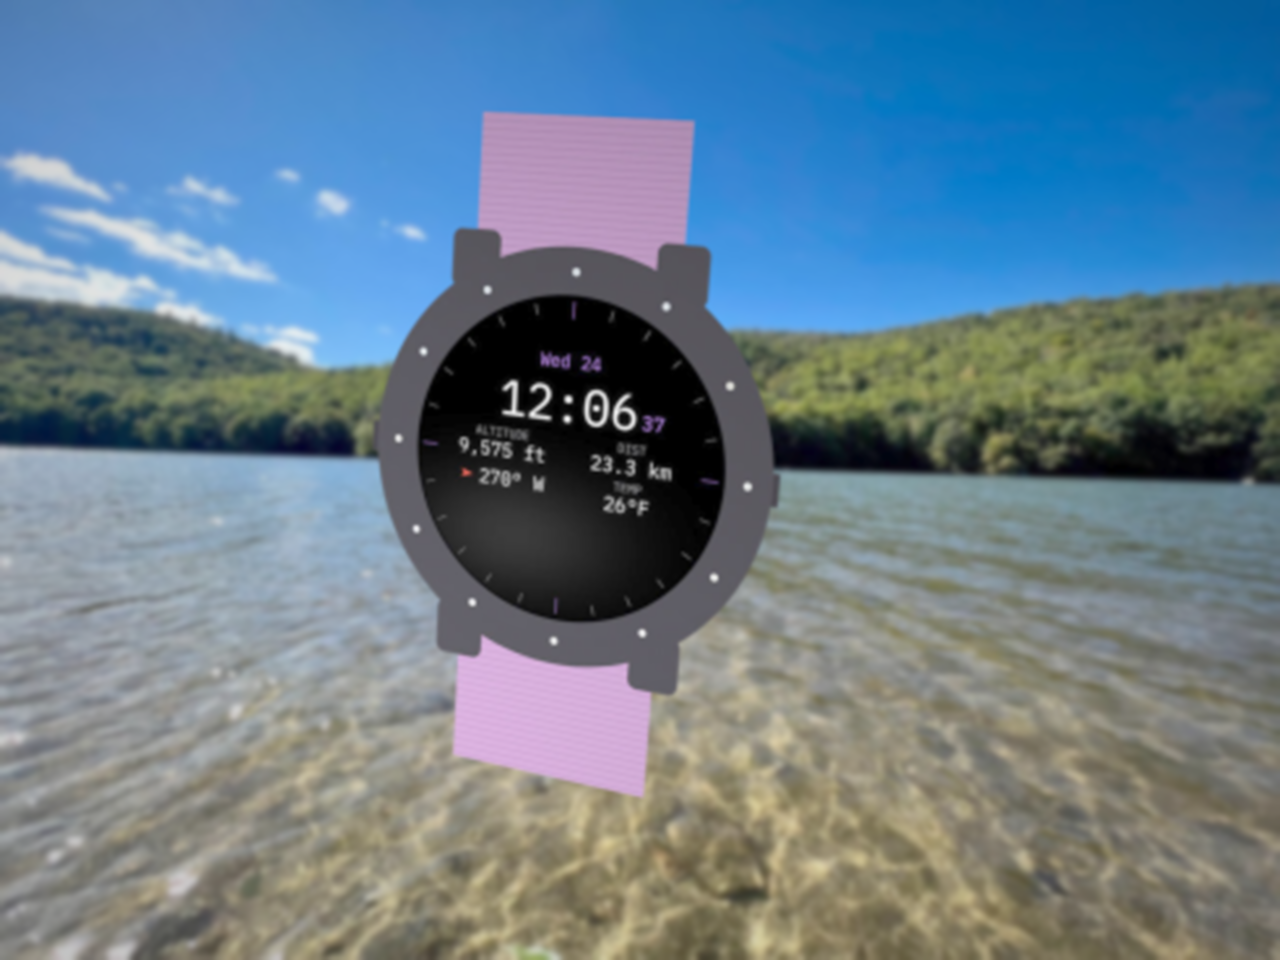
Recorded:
12.06
